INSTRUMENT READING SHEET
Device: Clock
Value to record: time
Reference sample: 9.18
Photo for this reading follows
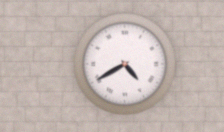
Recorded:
4.40
